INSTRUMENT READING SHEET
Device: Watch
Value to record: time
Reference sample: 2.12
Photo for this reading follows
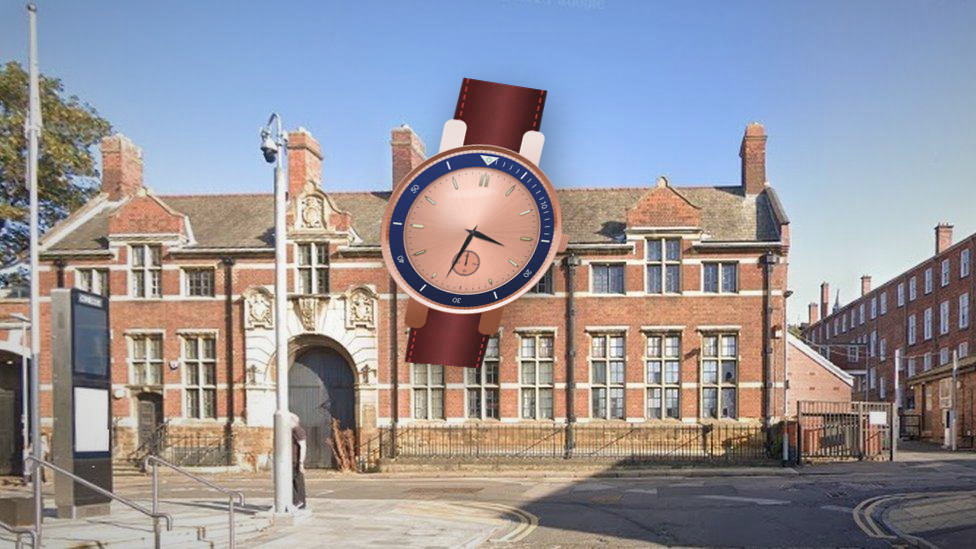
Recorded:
3.33
